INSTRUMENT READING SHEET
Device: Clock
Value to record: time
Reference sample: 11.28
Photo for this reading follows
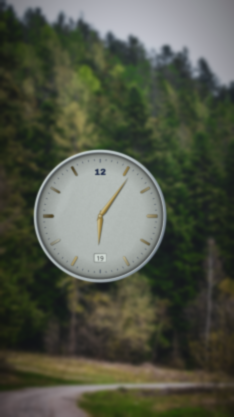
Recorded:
6.06
